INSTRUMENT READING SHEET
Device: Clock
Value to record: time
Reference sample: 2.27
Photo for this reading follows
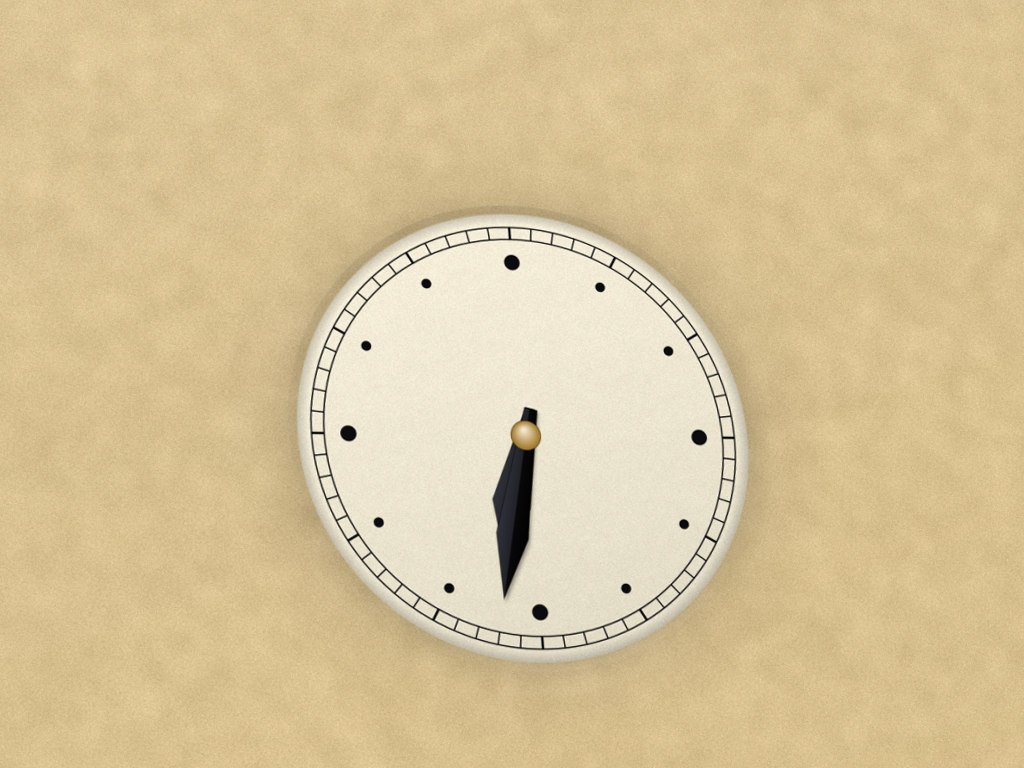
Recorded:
6.32
